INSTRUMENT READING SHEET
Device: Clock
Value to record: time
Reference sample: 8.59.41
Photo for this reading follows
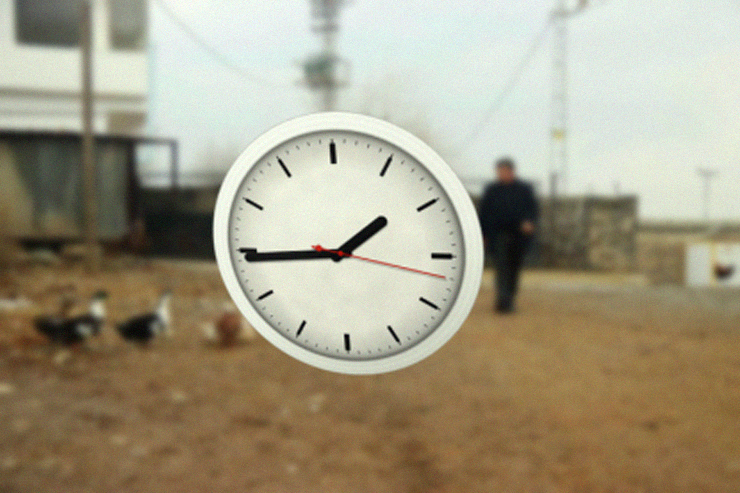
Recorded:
1.44.17
